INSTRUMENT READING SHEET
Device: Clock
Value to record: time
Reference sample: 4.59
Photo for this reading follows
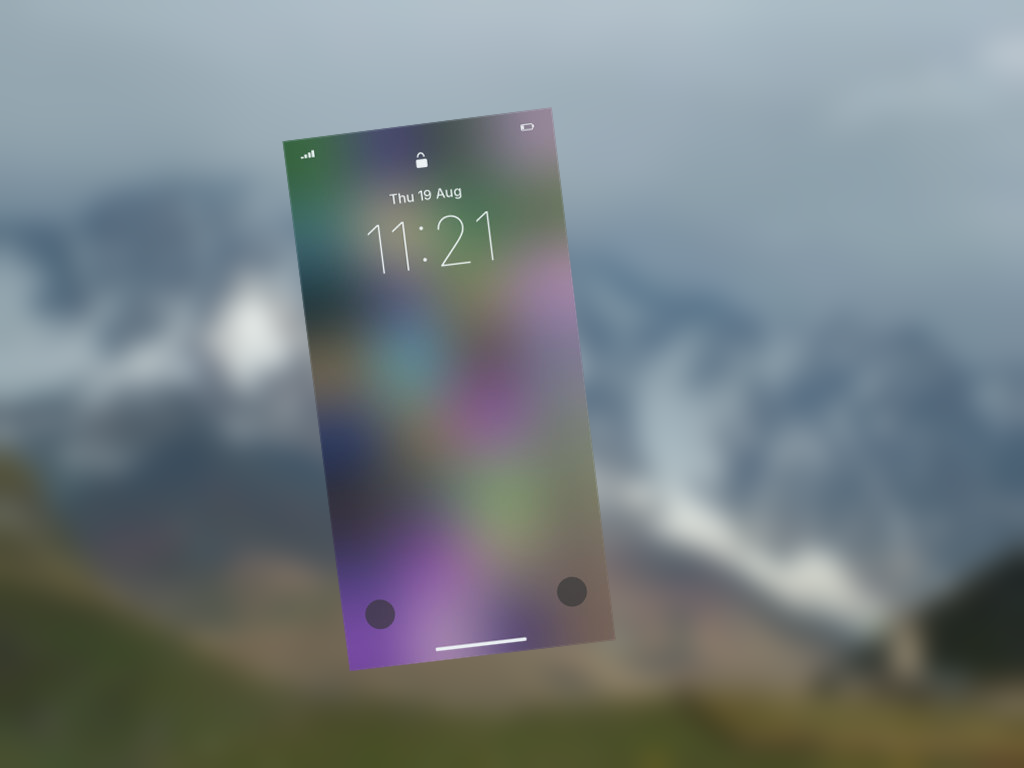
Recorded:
11.21
